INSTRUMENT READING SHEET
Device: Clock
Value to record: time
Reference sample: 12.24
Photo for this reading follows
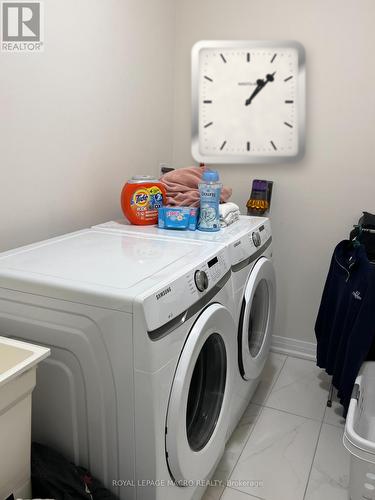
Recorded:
1.07
